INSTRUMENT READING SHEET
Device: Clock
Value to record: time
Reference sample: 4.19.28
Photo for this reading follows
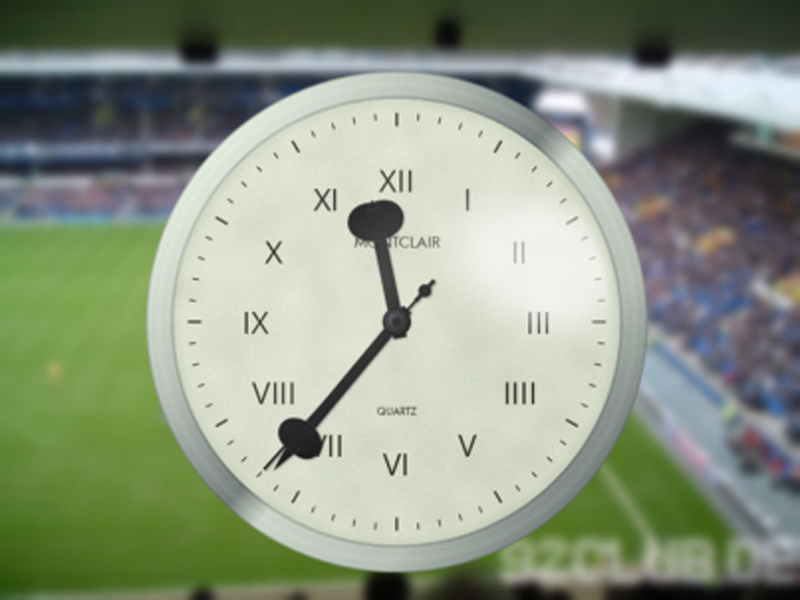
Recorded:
11.36.37
